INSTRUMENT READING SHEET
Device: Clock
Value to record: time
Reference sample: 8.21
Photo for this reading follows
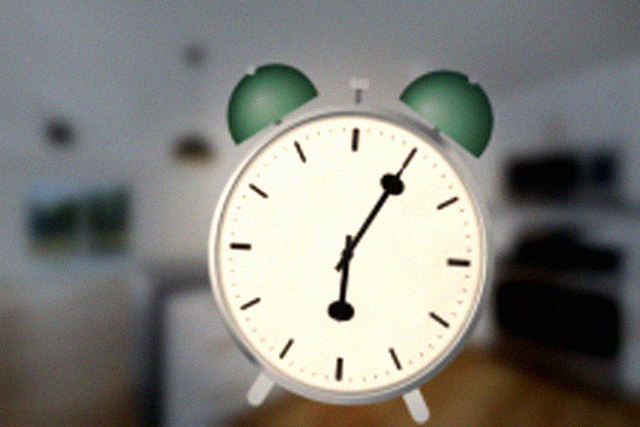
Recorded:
6.05
